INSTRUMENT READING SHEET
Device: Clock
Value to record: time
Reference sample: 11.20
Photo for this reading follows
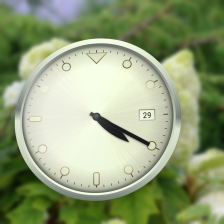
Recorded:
4.20
